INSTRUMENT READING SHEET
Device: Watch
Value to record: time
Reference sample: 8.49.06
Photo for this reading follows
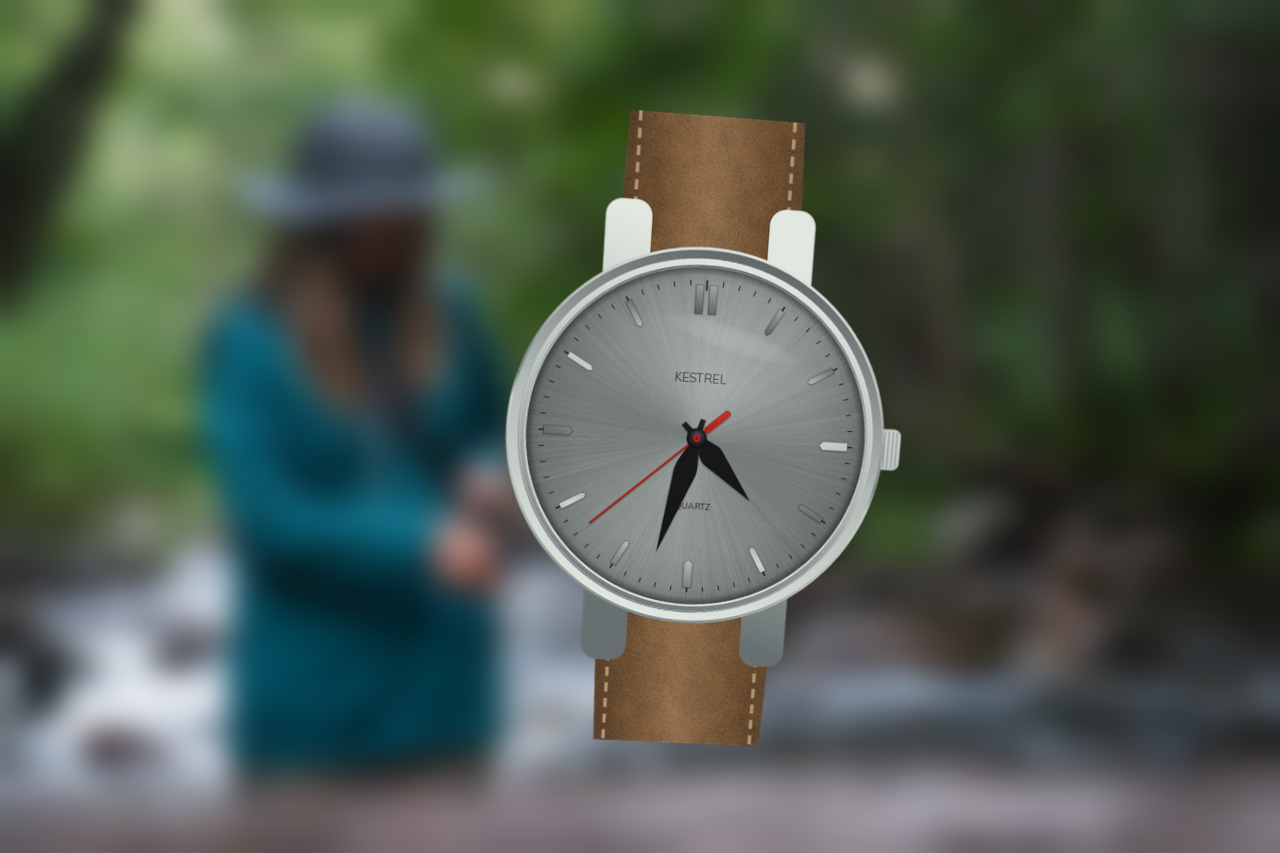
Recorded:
4.32.38
